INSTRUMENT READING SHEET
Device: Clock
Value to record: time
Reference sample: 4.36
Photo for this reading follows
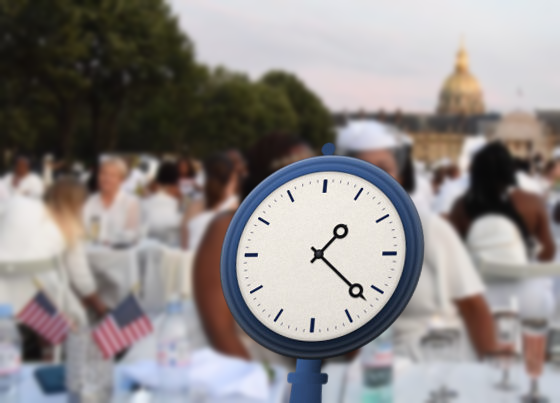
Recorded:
1.22
